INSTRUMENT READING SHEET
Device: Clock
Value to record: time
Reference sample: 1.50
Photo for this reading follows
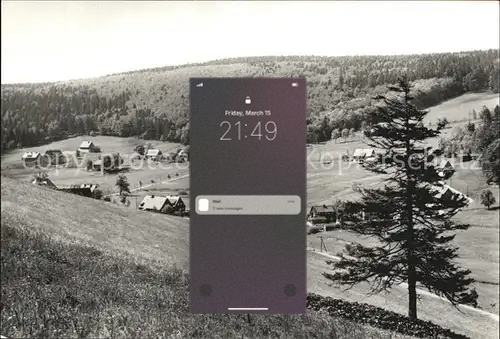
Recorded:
21.49
